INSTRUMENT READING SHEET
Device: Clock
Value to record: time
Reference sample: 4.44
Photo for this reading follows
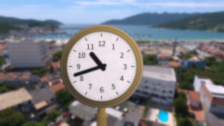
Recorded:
10.42
